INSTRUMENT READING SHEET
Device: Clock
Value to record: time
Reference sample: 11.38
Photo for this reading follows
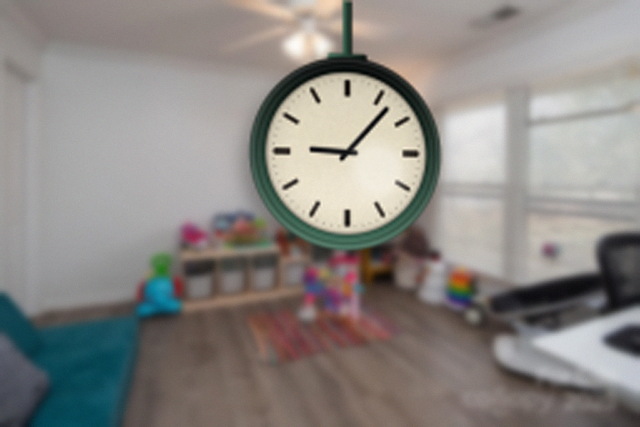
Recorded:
9.07
